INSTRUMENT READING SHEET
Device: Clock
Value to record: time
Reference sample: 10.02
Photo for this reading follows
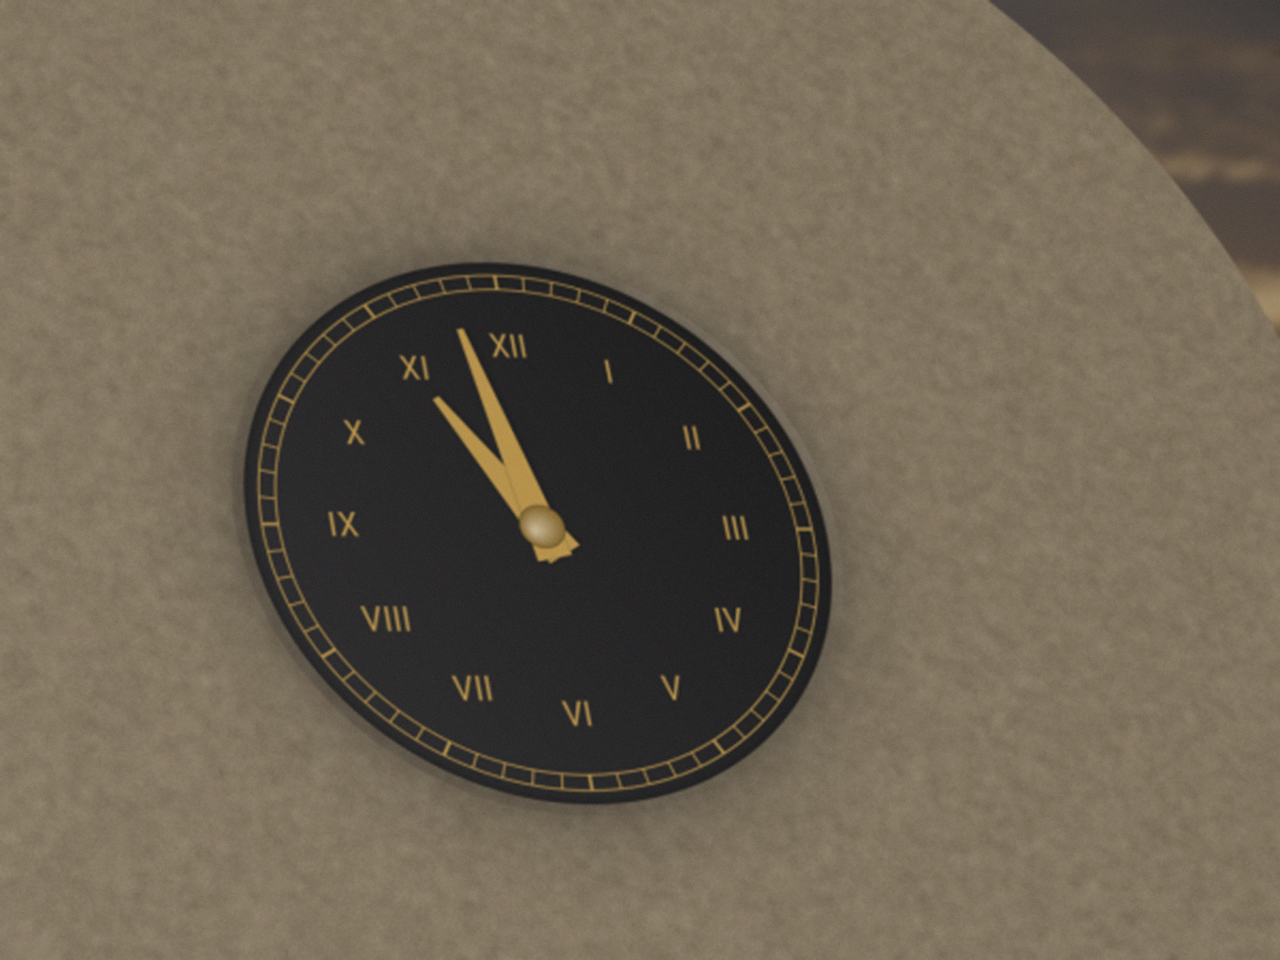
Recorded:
10.58
